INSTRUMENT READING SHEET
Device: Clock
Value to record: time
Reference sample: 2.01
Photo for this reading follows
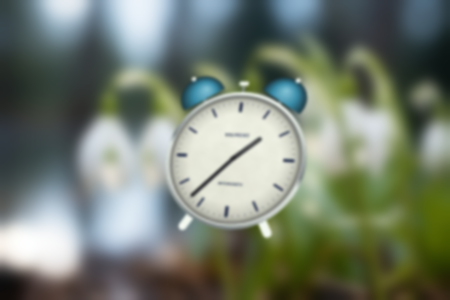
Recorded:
1.37
